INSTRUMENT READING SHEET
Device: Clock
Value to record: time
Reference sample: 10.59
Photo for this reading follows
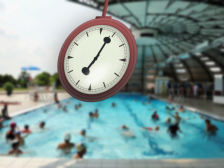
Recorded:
7.04
